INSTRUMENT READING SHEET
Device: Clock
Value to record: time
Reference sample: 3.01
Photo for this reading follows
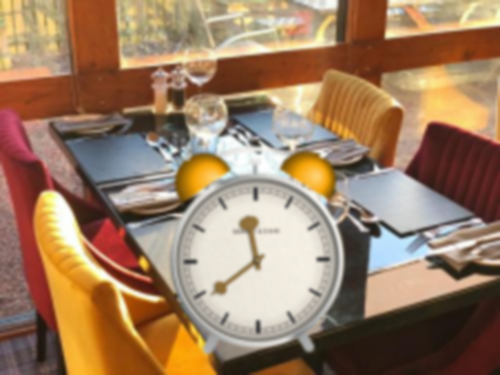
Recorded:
11.39
